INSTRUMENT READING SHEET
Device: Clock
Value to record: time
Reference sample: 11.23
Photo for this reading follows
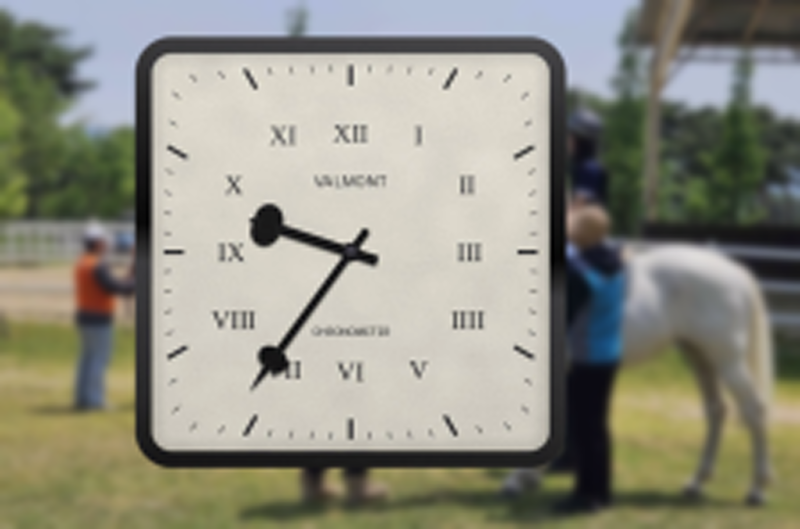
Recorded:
9.36
